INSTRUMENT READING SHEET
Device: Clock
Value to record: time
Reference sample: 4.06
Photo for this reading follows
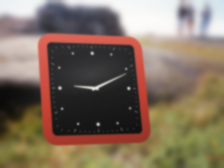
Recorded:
9.11
